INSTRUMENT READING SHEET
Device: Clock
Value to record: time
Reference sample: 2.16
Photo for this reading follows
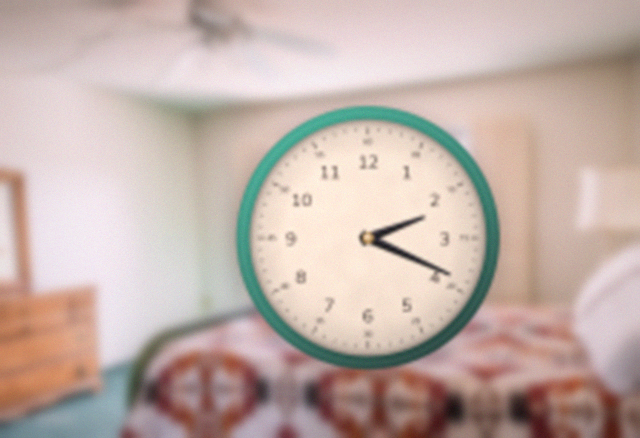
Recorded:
2.19
